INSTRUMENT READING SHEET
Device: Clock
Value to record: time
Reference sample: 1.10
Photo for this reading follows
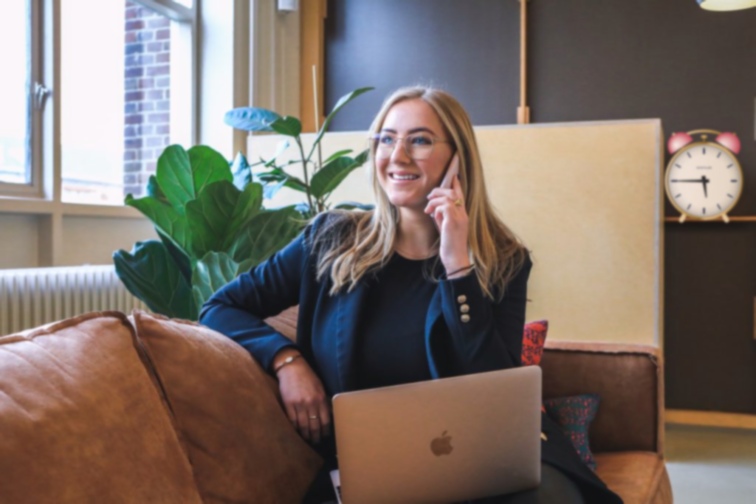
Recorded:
5.45
